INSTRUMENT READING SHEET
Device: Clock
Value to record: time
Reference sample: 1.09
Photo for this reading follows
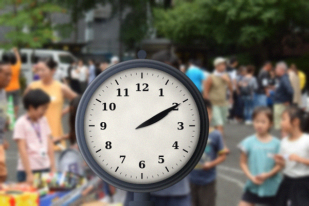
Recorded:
2.10
